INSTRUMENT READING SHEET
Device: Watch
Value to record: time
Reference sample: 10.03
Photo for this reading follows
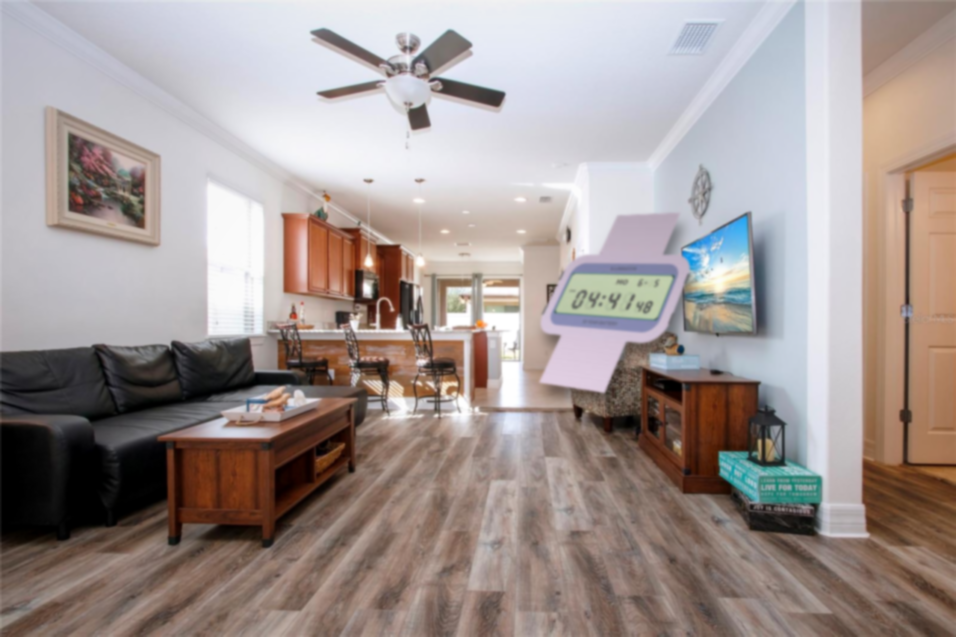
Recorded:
4.41
